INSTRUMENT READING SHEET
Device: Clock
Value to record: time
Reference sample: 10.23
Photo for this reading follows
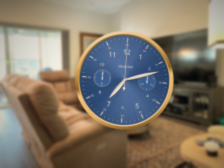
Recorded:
7.12
